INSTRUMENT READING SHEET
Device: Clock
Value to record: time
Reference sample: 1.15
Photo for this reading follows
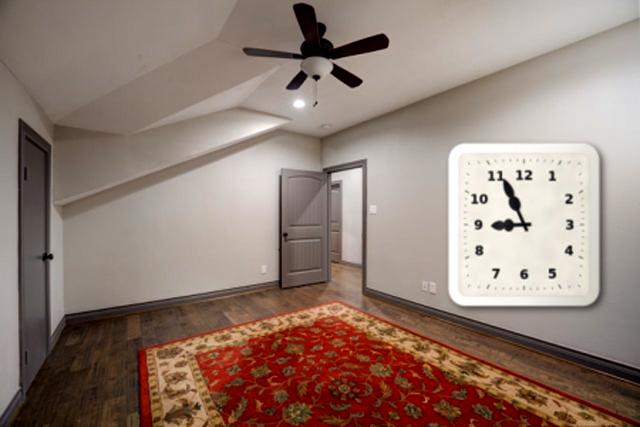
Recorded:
8.56
